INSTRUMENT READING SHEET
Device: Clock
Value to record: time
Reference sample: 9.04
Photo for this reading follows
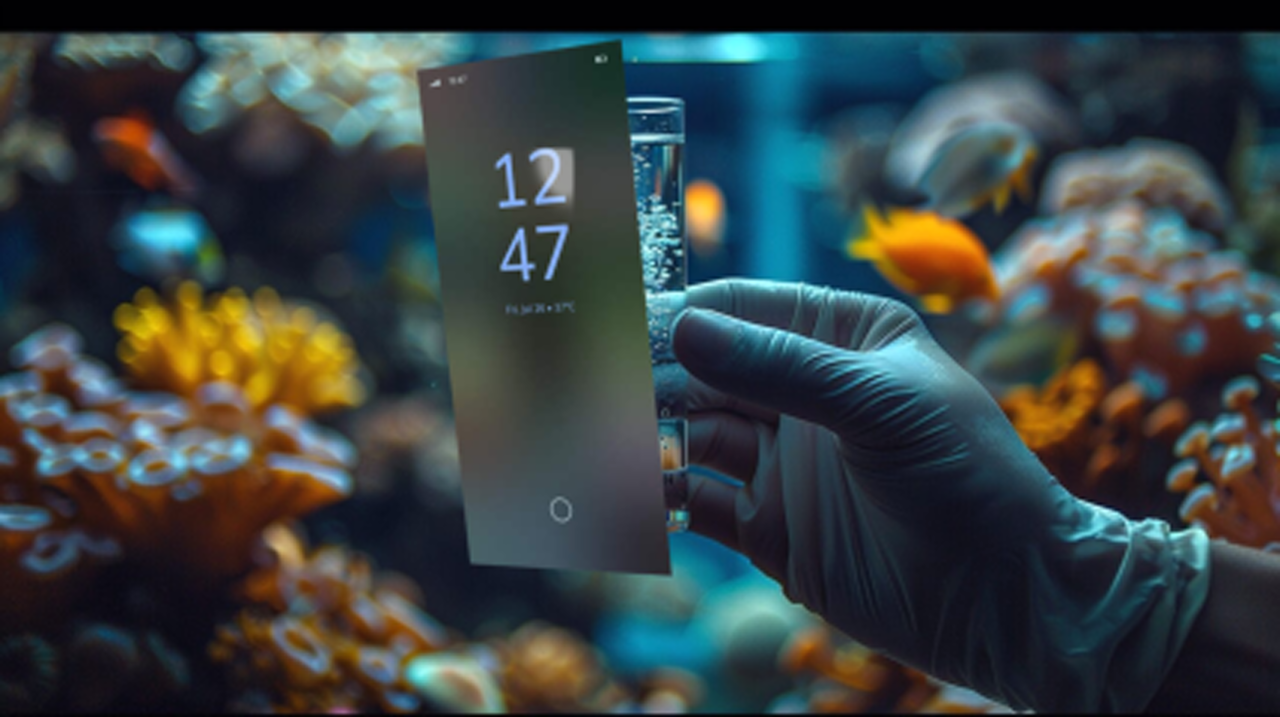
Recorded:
12.47
